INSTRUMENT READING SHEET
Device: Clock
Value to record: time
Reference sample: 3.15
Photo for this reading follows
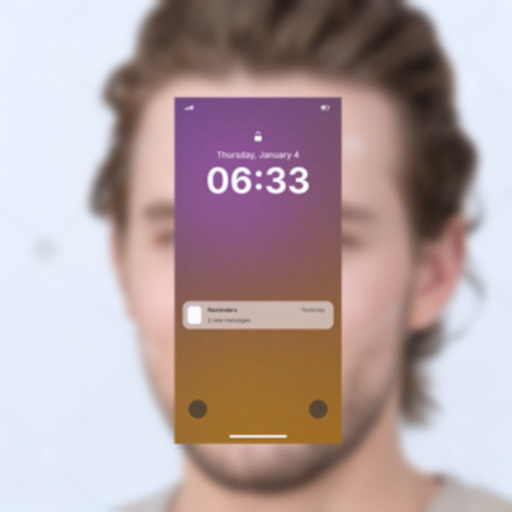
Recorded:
6.33
